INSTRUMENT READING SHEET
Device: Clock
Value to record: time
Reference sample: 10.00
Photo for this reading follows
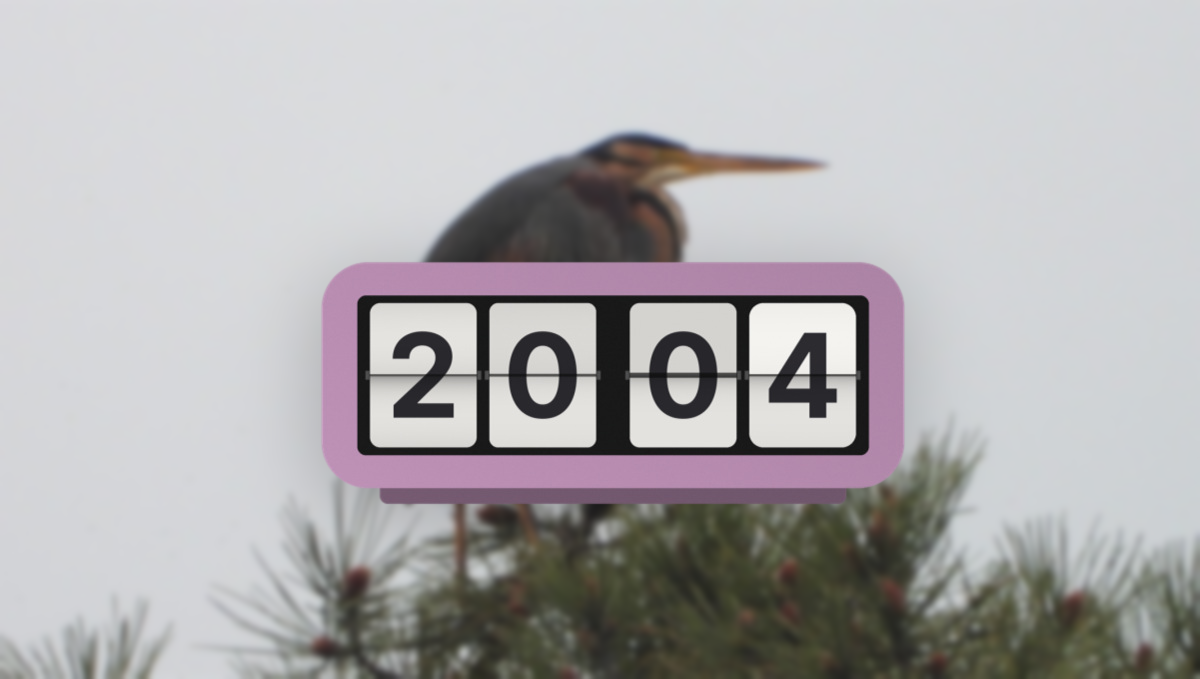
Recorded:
20.04
